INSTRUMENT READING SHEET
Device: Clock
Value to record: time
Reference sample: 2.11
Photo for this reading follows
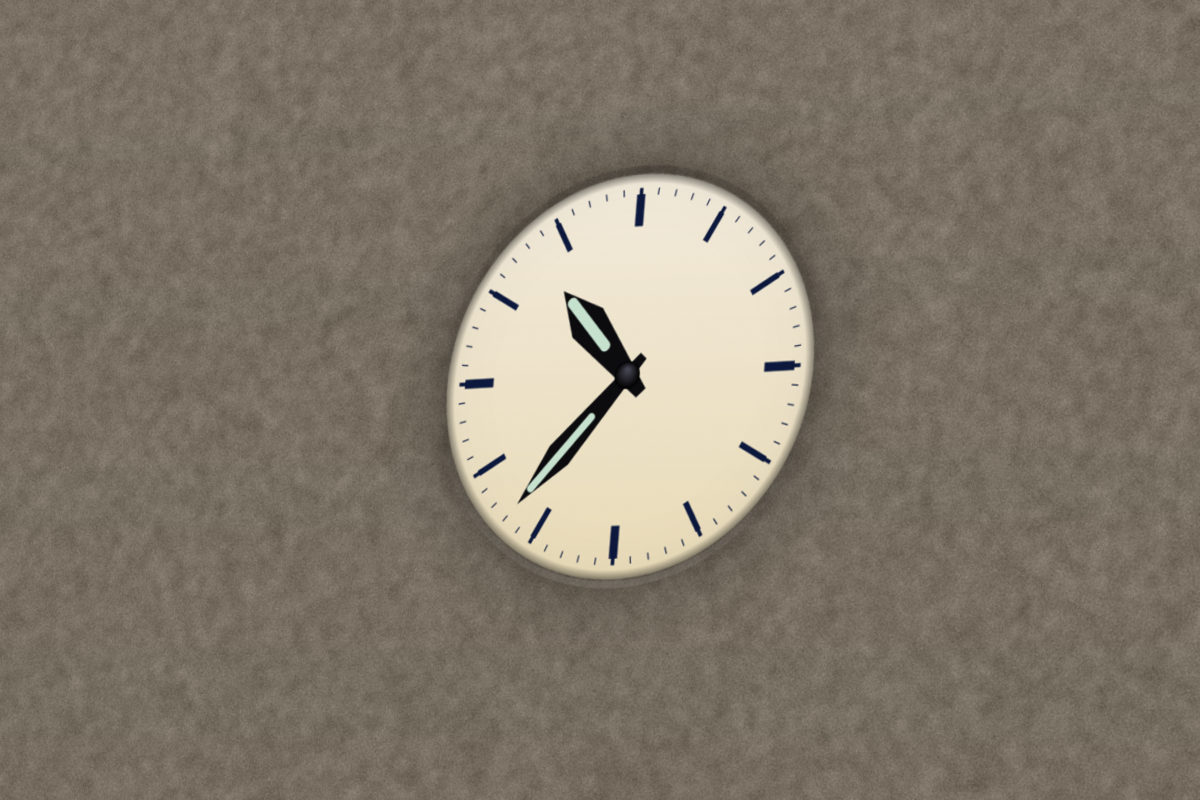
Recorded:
10.37
